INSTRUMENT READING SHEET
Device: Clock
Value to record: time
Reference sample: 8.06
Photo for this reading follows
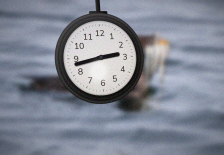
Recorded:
2.43
